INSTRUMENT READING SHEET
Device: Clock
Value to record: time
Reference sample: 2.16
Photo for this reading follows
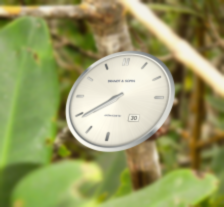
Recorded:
7.39
